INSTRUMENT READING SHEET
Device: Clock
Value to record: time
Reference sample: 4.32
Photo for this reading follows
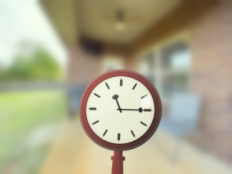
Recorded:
11.15
